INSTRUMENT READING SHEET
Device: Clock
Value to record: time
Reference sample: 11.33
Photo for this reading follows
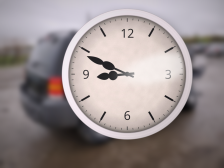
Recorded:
8.49
